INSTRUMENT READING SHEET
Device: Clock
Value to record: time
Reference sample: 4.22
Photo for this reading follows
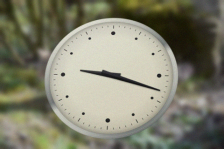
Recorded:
9.18
